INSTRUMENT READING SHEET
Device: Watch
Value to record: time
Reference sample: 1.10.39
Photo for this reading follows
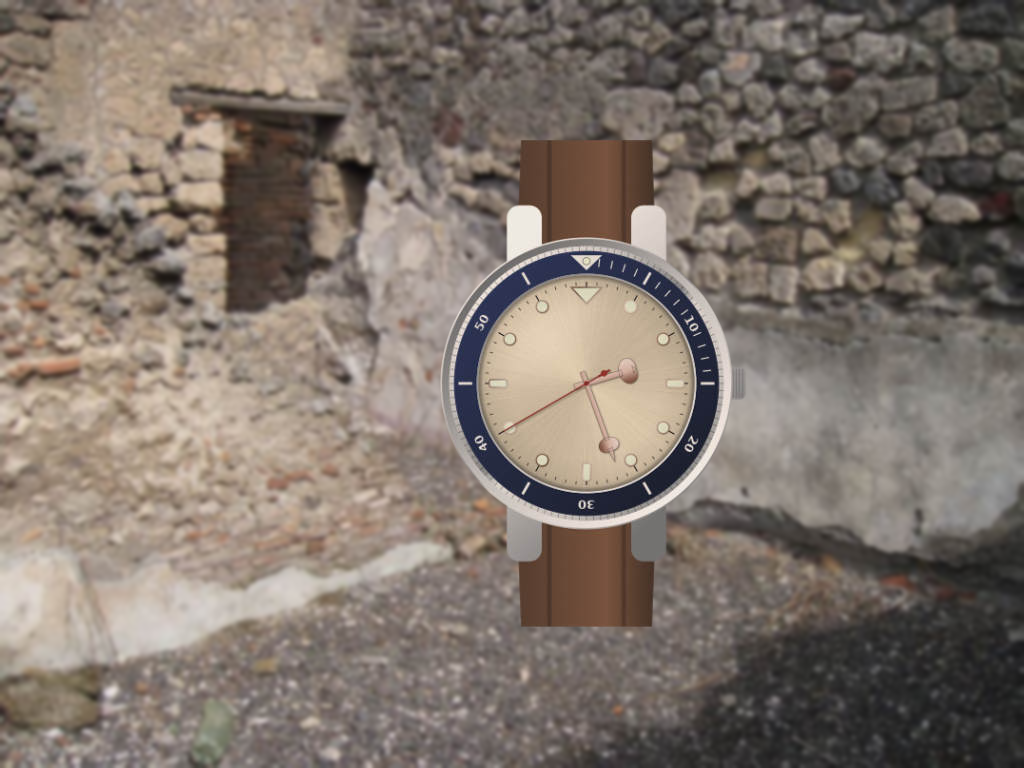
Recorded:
2.26.40
